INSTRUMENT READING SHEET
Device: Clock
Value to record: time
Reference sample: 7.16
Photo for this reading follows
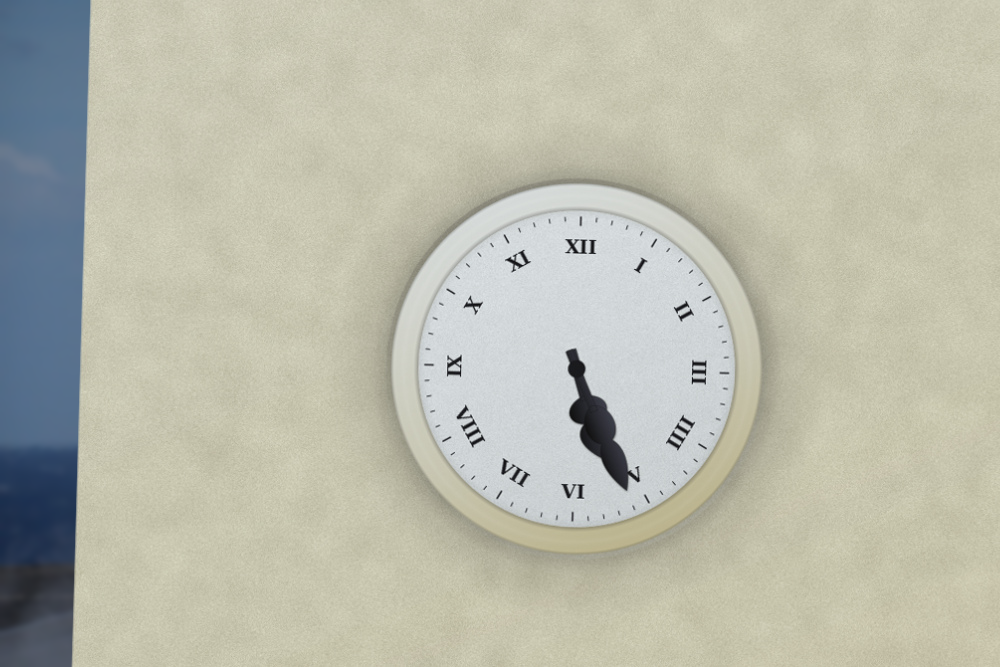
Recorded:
5.26
